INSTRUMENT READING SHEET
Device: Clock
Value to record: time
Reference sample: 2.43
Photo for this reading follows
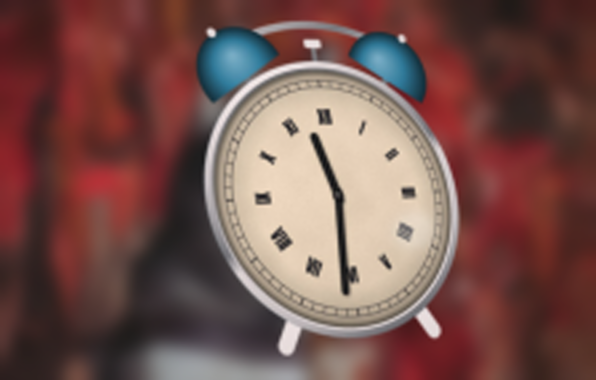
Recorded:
11.31
